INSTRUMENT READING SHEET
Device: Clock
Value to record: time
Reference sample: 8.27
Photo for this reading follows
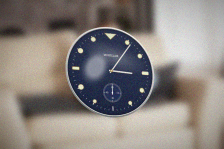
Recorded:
3.06
